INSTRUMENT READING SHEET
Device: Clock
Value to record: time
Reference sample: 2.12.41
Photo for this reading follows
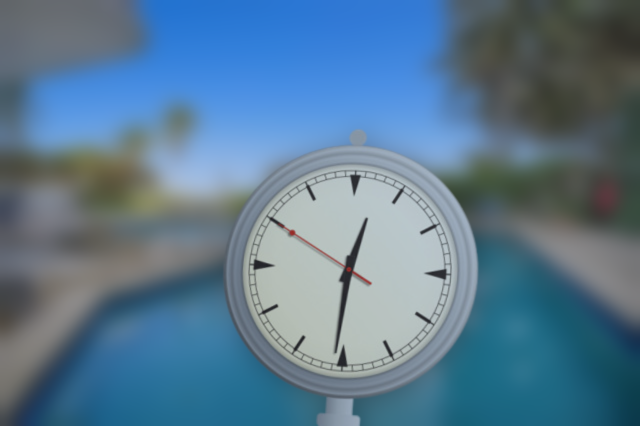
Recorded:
12.30.50
